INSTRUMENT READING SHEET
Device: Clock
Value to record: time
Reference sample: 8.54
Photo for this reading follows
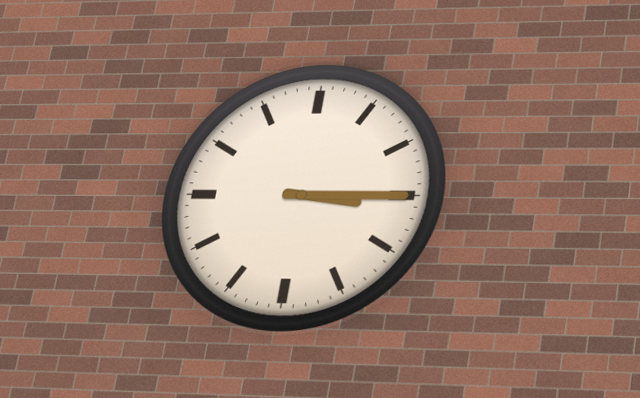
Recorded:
3.15
